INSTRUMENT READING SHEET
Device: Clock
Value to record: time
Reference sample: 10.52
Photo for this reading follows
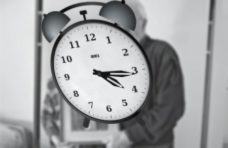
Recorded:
4.16
